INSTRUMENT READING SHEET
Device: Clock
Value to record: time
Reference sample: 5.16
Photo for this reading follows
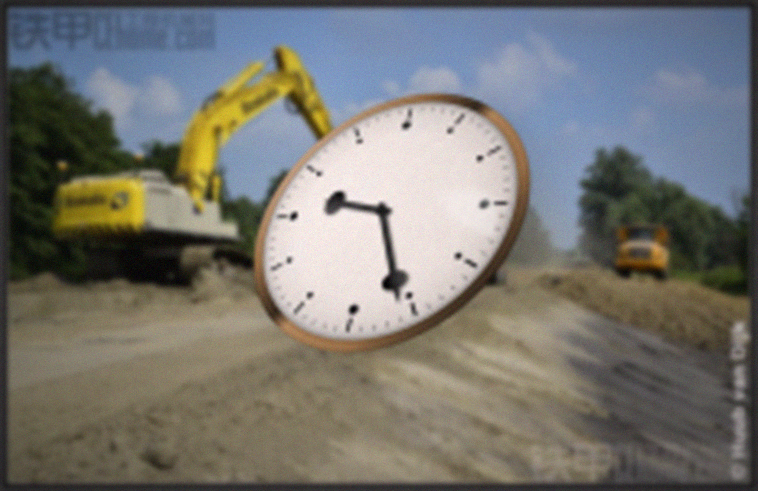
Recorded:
9.26
